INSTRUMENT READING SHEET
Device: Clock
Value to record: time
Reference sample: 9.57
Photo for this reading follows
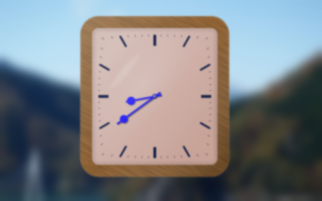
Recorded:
8.39
